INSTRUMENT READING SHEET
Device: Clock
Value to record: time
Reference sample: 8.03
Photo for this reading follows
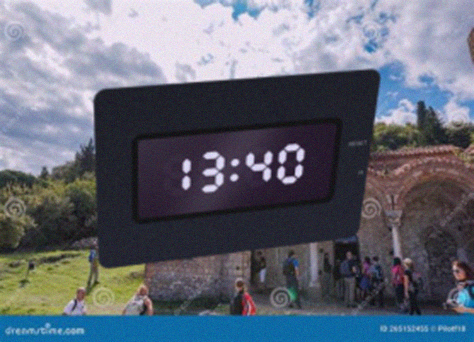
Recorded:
13.40
